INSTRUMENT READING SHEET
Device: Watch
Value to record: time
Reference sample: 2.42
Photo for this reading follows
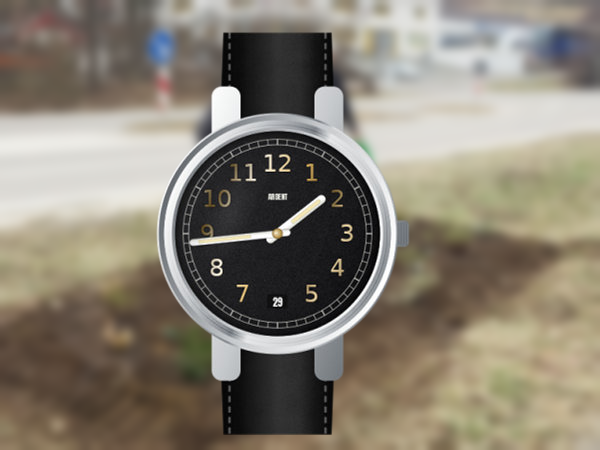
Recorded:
1.44
